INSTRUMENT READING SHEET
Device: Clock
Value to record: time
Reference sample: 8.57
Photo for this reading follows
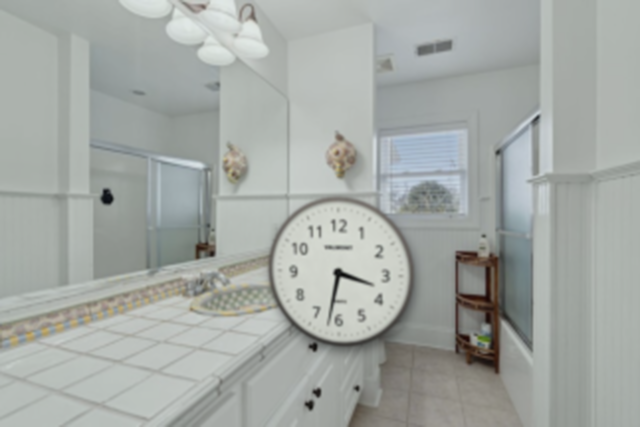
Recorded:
3.32
